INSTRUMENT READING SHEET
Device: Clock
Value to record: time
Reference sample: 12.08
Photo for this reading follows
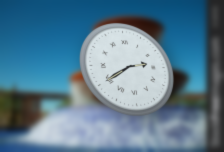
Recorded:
2.40
